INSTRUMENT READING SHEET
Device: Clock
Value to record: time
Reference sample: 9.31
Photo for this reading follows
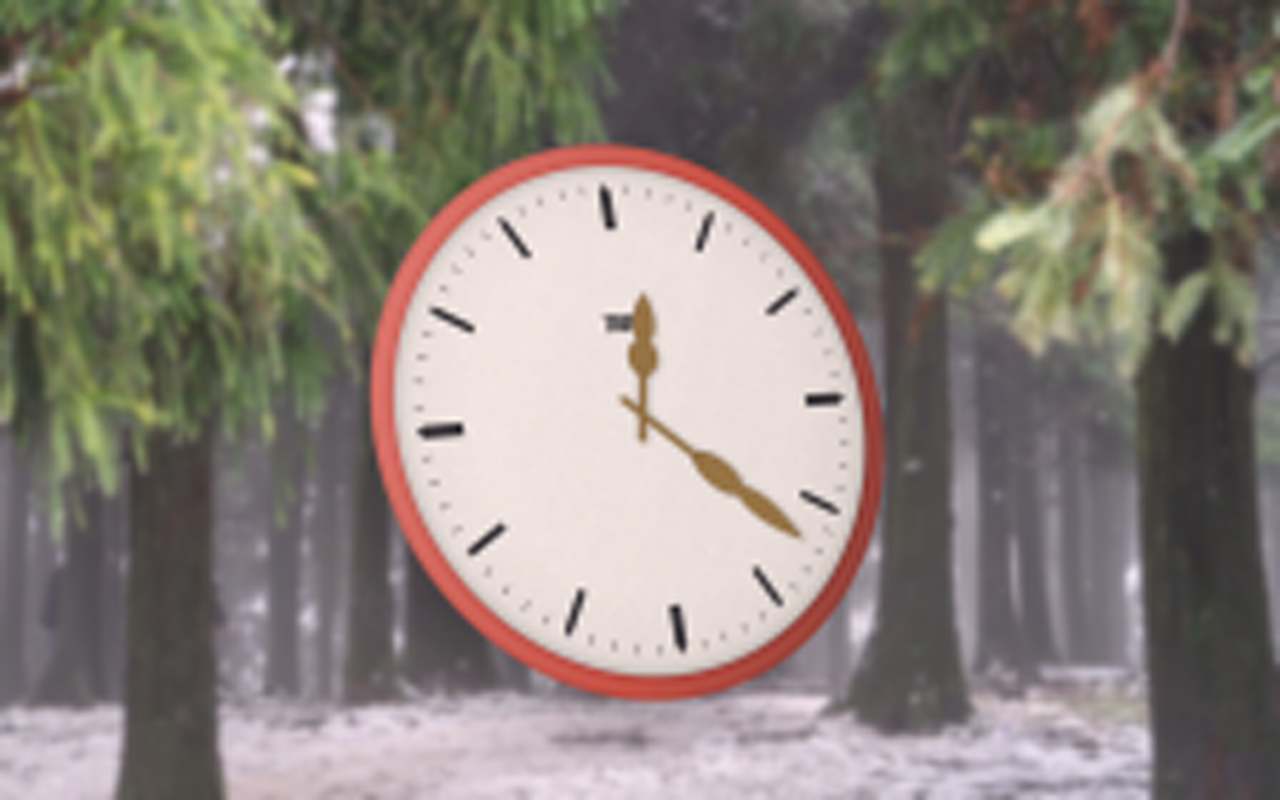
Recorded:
12.22
